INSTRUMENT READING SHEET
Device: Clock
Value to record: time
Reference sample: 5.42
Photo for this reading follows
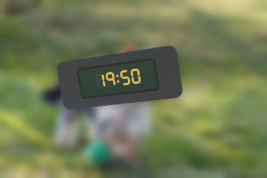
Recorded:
19.50
